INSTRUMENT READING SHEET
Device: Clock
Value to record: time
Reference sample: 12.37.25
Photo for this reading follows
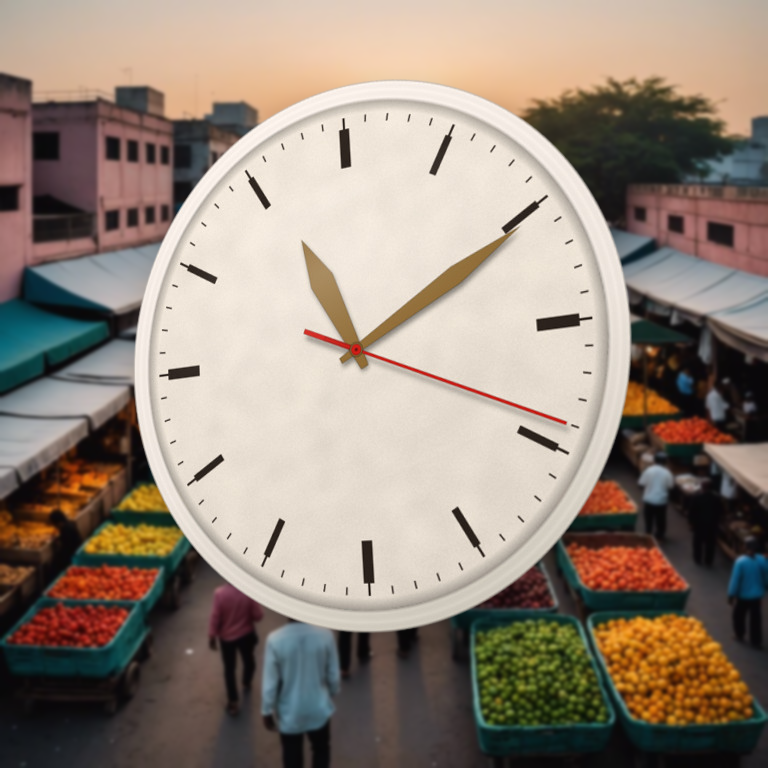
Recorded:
11.10.19
